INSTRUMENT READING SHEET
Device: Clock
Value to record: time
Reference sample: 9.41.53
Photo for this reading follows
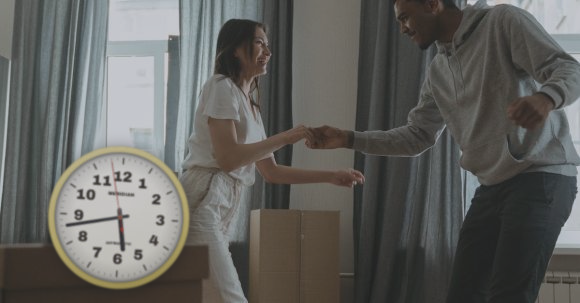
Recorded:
5.42.58
